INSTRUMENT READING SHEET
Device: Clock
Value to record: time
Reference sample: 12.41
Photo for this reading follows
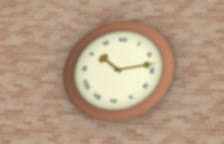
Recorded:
10.13
